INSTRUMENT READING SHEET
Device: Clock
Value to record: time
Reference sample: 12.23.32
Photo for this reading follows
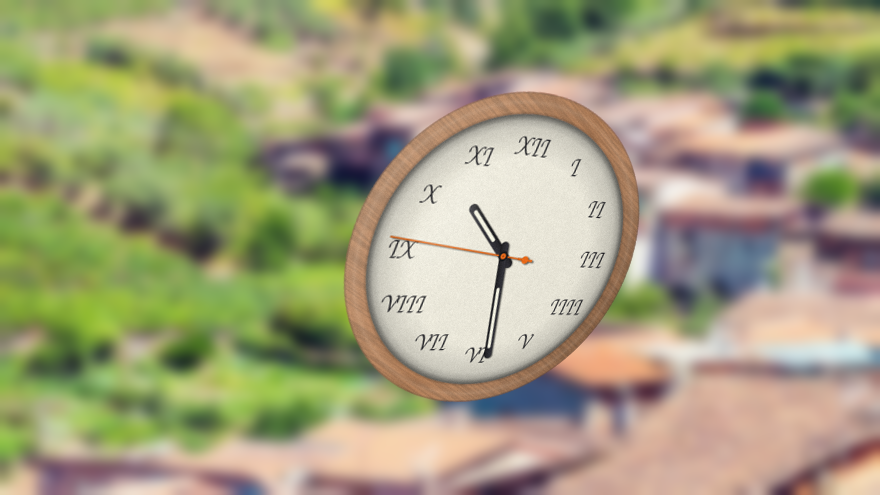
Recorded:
10.28.46
